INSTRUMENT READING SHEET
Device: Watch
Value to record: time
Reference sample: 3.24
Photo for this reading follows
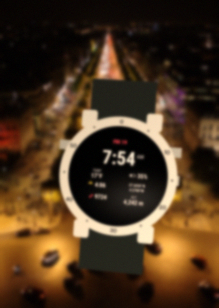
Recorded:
7.54
